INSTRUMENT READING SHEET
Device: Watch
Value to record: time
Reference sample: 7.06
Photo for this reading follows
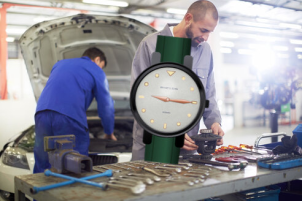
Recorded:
9.15
